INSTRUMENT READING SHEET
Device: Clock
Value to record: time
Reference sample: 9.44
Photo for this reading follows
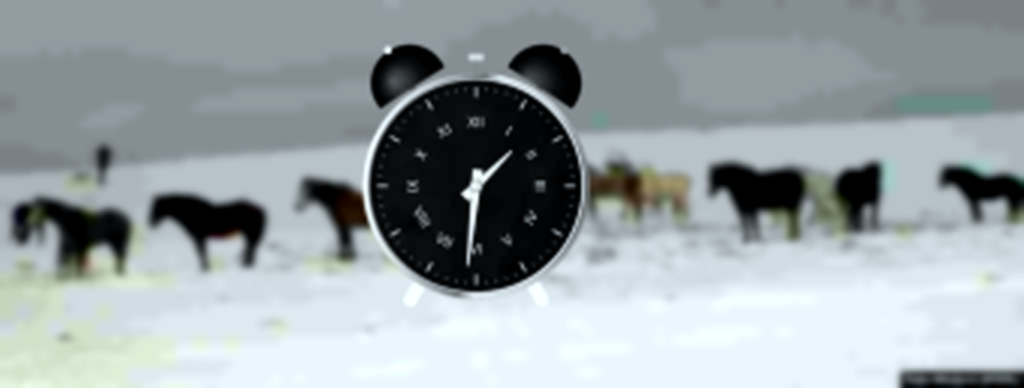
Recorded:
1.31
